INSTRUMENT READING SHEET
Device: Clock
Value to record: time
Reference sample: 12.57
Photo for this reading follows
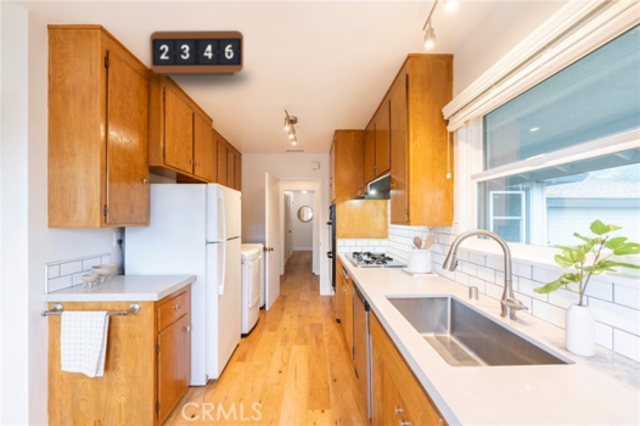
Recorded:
23.46
